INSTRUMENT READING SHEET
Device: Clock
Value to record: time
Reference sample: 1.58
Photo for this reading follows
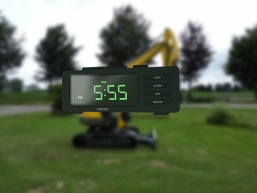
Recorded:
5.55
